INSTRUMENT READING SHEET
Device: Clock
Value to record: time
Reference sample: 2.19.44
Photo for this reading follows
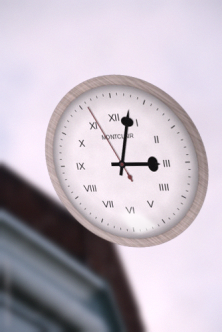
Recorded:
3.02.56
